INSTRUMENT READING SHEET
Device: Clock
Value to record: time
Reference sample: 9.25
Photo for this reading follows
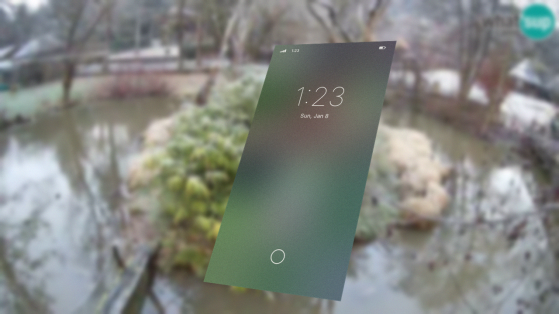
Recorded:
1.23
